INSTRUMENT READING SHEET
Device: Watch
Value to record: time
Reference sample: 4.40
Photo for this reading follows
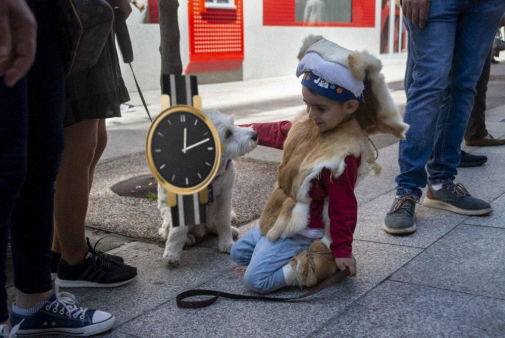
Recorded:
12.12
